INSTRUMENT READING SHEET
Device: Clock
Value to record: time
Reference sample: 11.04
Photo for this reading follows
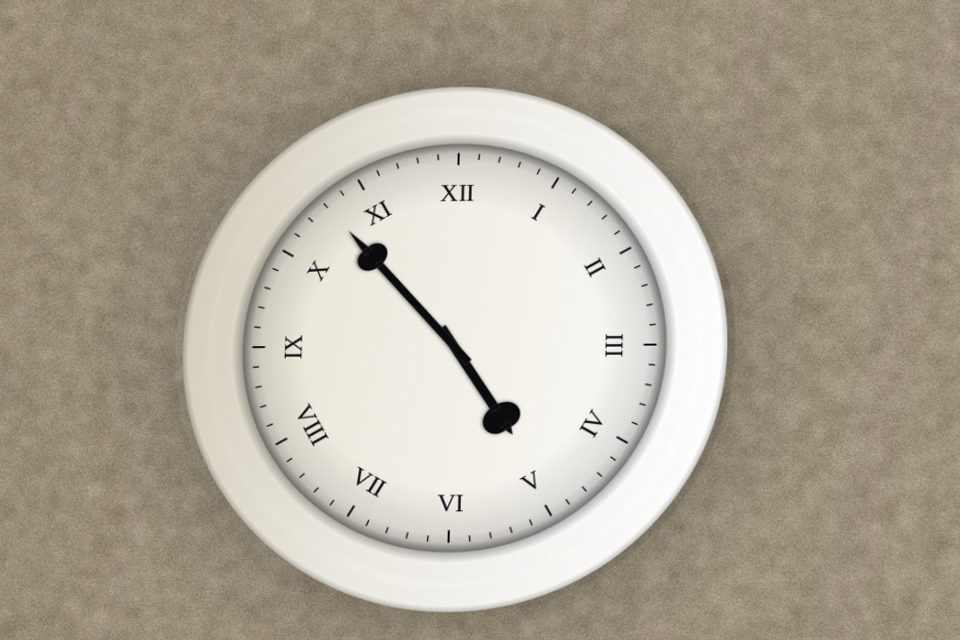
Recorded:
4.53
